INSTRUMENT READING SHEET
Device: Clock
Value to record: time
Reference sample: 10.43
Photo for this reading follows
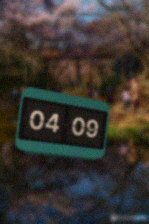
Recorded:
4.09
